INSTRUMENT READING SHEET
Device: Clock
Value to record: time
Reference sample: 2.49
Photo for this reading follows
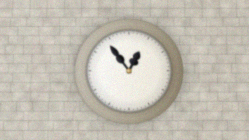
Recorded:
12.54
